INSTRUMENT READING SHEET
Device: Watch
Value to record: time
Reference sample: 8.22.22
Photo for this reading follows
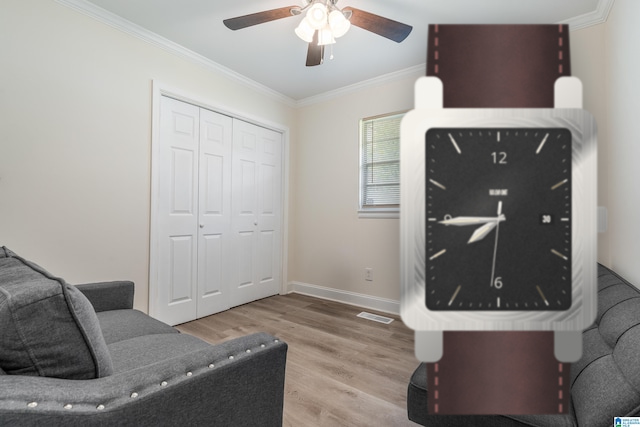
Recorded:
7.44.31
